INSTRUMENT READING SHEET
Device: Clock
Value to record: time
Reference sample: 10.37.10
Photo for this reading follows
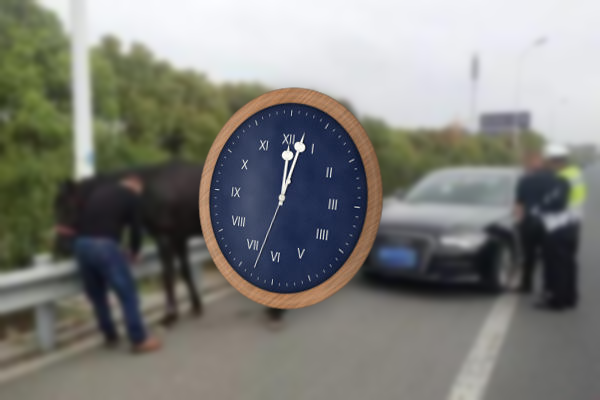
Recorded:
12.02.33
